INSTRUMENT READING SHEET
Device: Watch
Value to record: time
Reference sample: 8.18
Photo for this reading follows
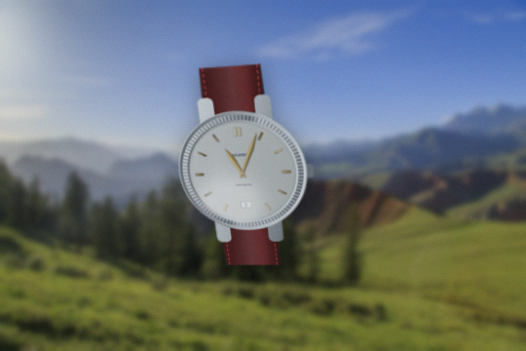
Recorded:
11.04
